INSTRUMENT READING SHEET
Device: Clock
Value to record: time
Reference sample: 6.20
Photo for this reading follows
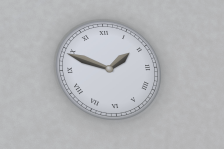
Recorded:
1.49
